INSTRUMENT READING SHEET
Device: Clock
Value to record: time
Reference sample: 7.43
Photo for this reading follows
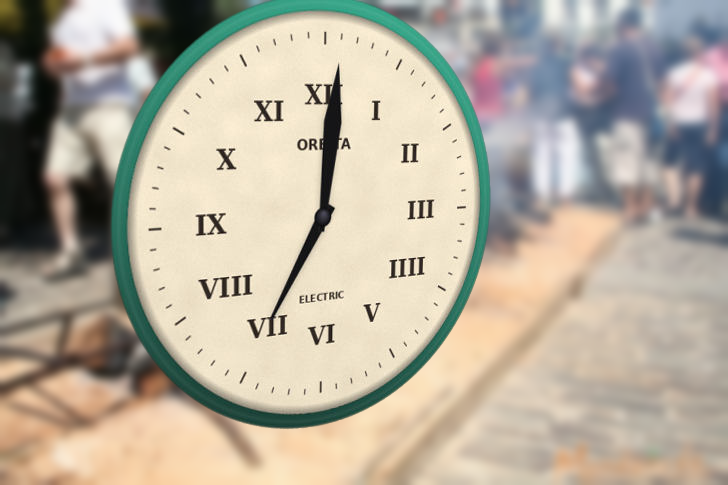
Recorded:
7.01
